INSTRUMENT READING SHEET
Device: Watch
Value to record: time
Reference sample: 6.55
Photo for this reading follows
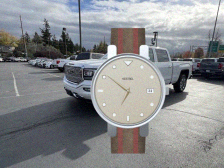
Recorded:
6.51
